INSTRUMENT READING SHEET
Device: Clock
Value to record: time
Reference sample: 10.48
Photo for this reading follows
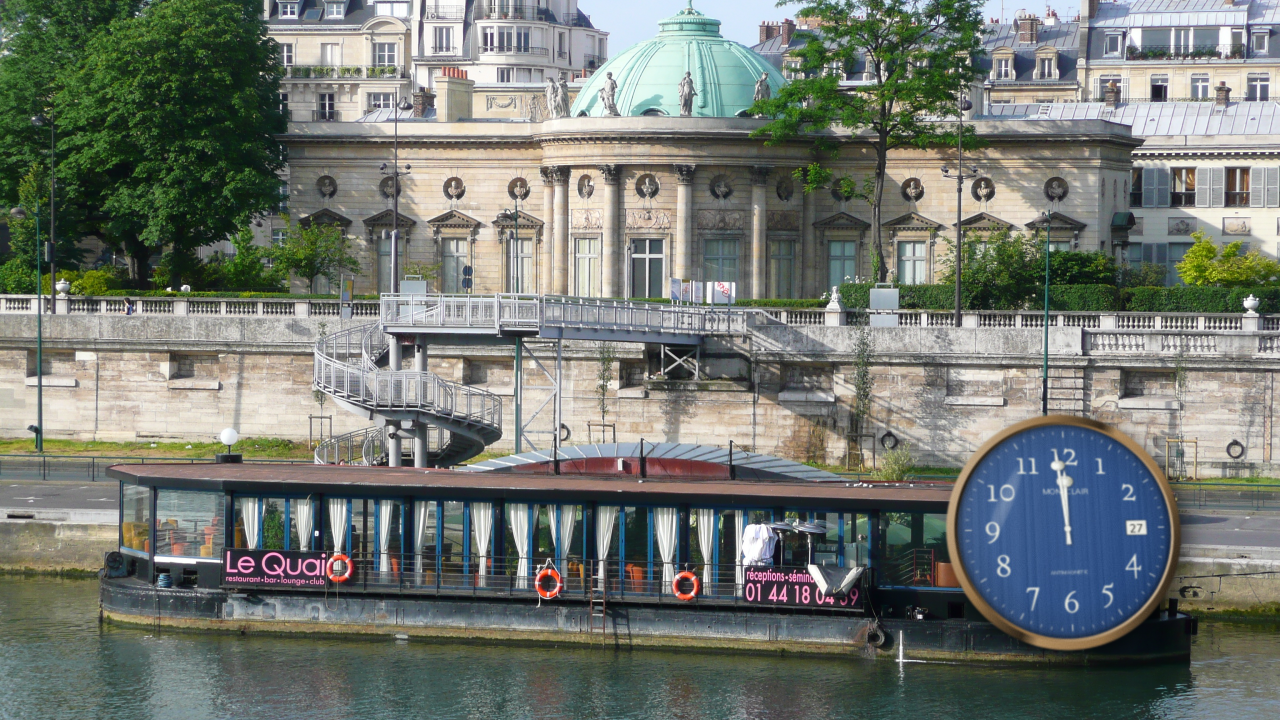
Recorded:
11.59
